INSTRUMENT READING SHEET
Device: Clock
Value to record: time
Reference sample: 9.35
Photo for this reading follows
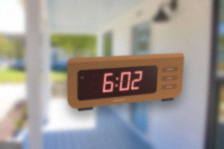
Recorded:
6.02
